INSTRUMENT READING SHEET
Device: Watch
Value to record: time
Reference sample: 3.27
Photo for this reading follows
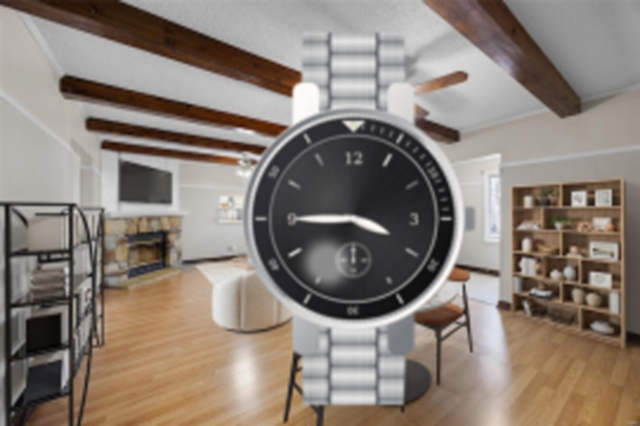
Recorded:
3.45
